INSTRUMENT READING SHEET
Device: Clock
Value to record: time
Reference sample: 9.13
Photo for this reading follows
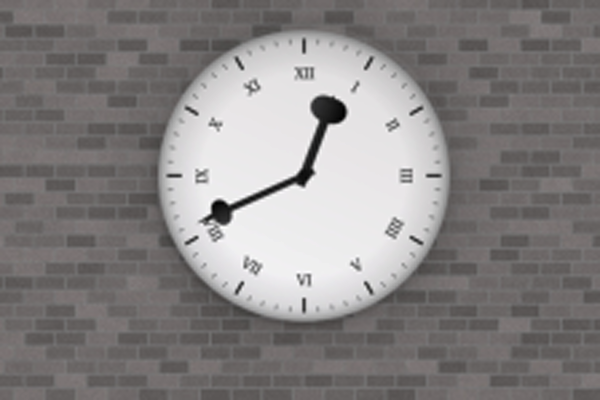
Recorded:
12.41
